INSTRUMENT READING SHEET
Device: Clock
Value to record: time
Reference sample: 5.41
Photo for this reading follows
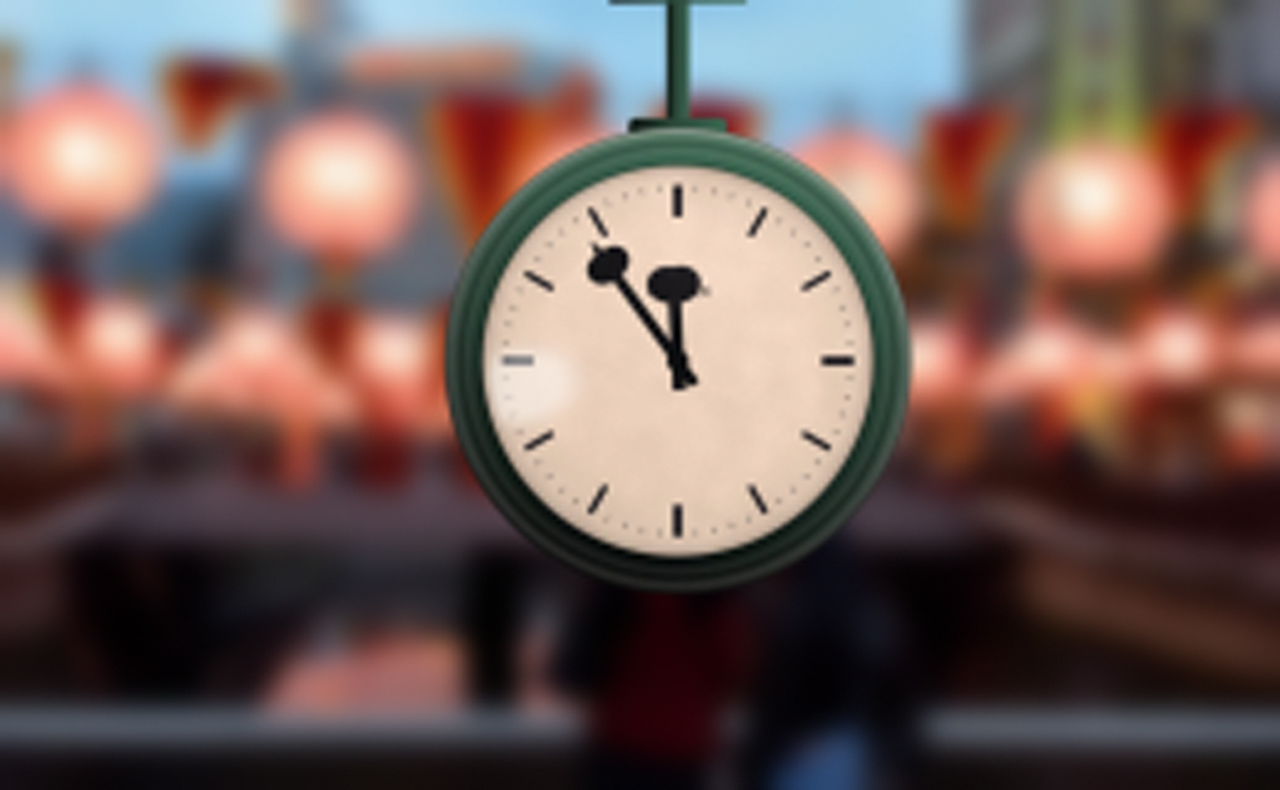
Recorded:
11.54
